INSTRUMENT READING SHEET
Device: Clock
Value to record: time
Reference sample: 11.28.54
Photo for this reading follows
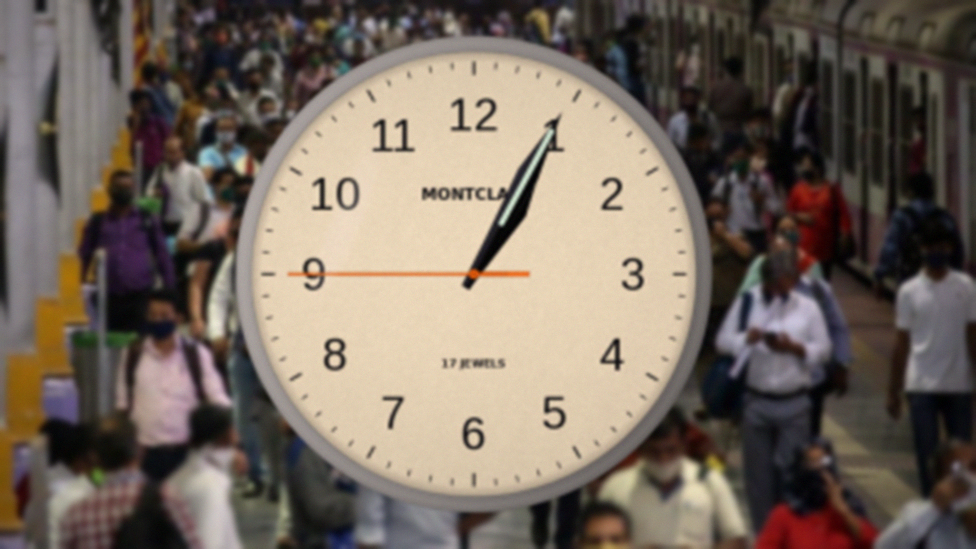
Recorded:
1.04.45
